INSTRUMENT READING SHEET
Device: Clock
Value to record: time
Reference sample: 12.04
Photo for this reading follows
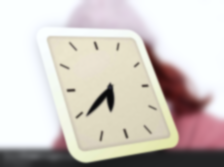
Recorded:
6.39
